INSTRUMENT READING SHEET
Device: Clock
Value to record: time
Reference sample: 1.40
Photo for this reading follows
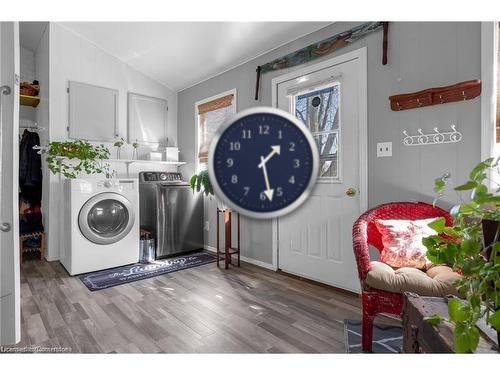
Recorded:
1.28
